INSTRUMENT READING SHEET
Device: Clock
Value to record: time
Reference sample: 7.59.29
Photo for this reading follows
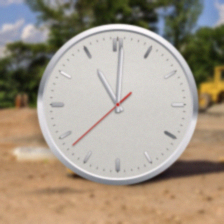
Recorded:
11.00.38
